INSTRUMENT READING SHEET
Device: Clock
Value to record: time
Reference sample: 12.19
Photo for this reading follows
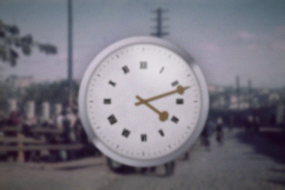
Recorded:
4.12
